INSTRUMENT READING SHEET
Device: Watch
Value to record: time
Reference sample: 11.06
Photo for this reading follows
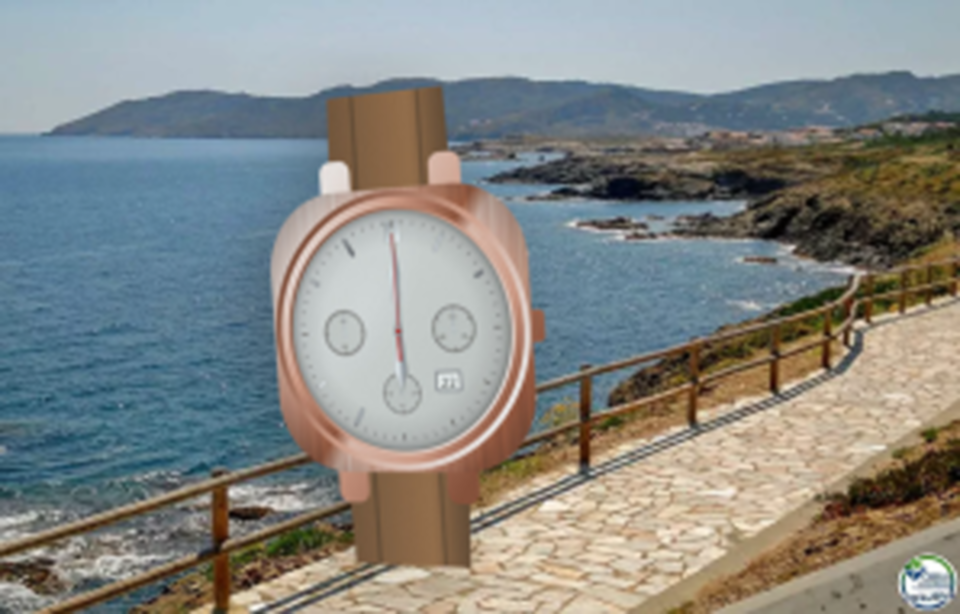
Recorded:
6.00
